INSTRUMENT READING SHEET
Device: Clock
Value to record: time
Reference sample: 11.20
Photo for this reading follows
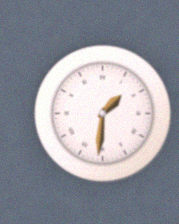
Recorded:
1.31
